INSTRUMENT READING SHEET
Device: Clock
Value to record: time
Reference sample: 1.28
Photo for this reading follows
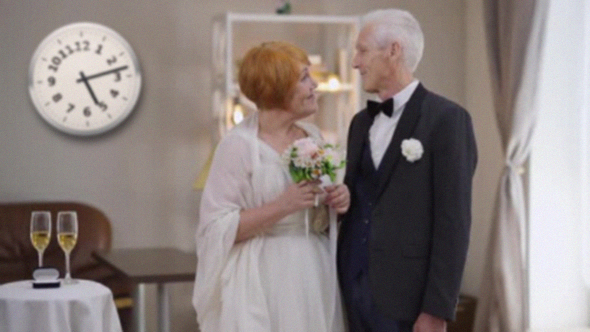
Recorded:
5.13
